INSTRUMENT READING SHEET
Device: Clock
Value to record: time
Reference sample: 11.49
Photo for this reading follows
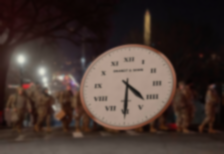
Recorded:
4.30
